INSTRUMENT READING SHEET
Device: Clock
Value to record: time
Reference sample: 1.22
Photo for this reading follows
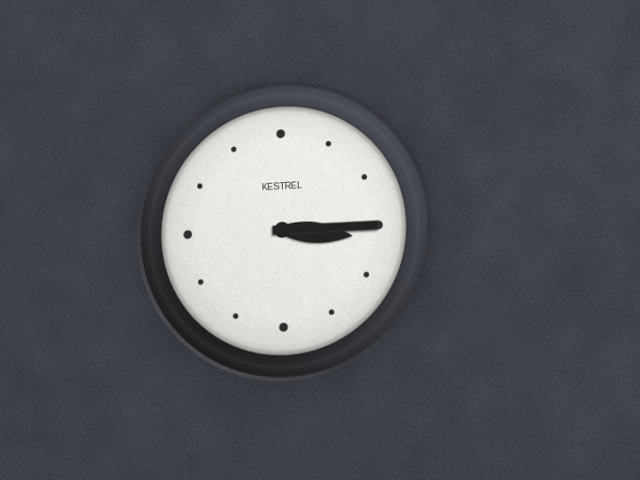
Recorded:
3.15
